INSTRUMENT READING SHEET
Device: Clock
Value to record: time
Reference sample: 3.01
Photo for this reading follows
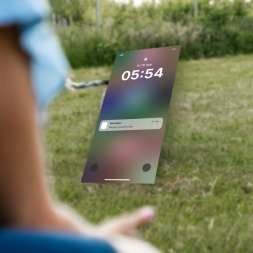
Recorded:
5.54
